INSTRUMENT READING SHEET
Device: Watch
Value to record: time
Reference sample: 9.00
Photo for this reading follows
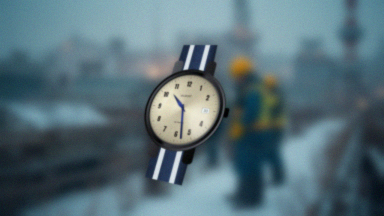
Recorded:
10.28
